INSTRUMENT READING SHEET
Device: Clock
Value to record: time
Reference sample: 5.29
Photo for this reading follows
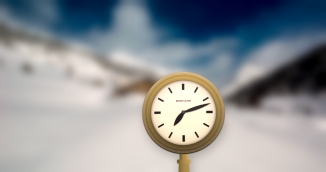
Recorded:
7.12
